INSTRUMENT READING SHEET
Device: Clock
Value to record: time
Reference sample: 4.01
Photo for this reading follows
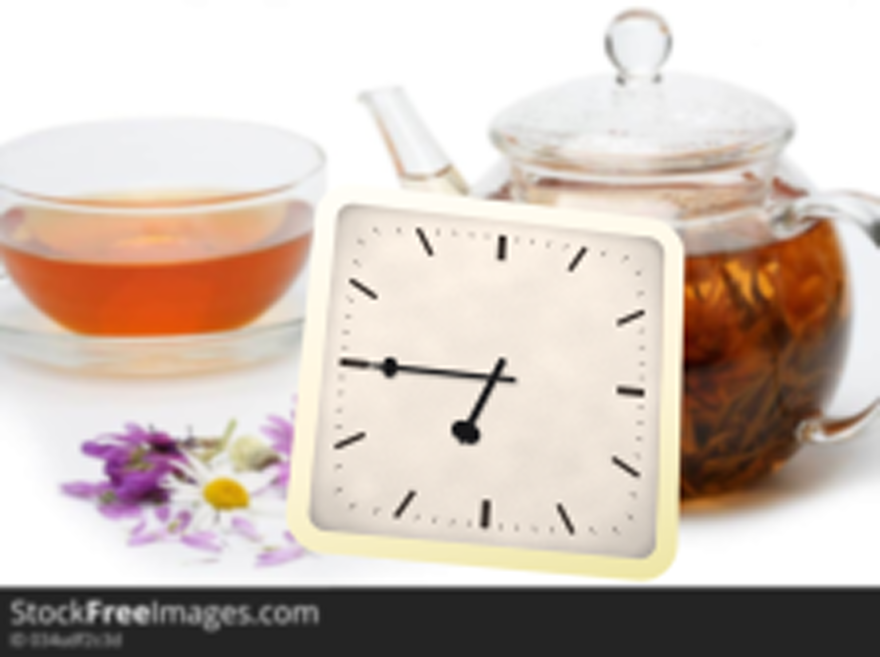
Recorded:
6.45
